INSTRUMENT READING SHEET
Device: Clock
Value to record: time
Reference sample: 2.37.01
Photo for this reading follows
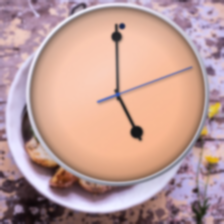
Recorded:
4.59.11
